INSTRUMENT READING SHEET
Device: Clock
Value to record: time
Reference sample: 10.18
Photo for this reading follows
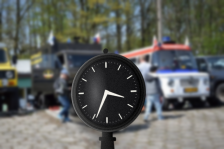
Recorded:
3.34
